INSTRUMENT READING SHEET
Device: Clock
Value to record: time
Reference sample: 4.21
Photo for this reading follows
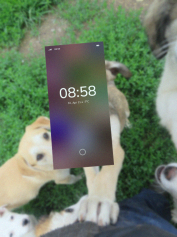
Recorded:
8.58
